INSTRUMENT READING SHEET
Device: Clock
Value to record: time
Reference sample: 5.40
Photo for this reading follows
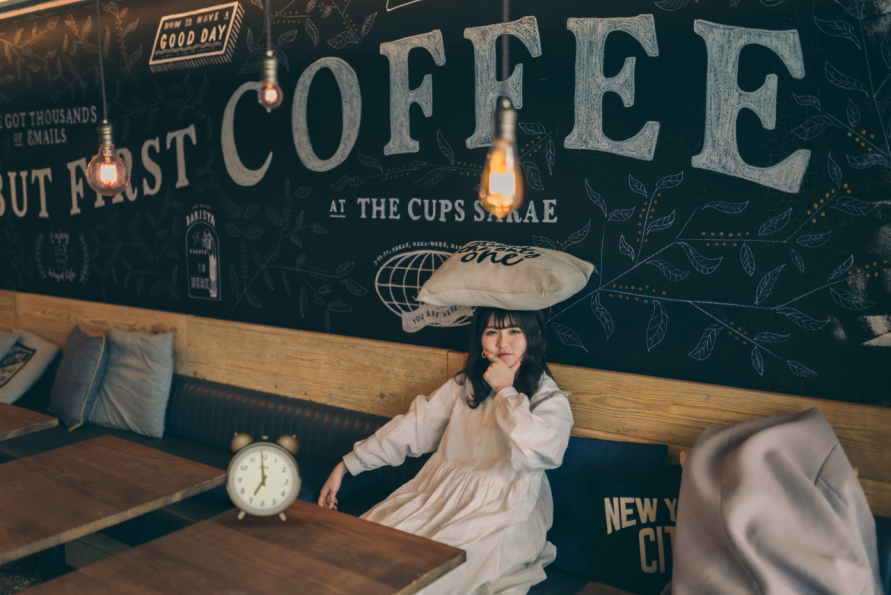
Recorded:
6.59
